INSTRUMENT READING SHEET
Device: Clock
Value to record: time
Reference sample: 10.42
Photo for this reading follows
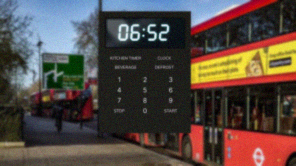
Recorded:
6.52
